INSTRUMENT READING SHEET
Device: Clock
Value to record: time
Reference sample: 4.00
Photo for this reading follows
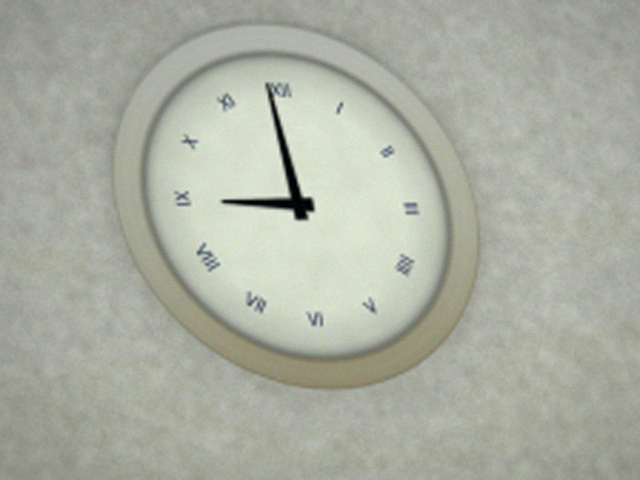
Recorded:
8.59
